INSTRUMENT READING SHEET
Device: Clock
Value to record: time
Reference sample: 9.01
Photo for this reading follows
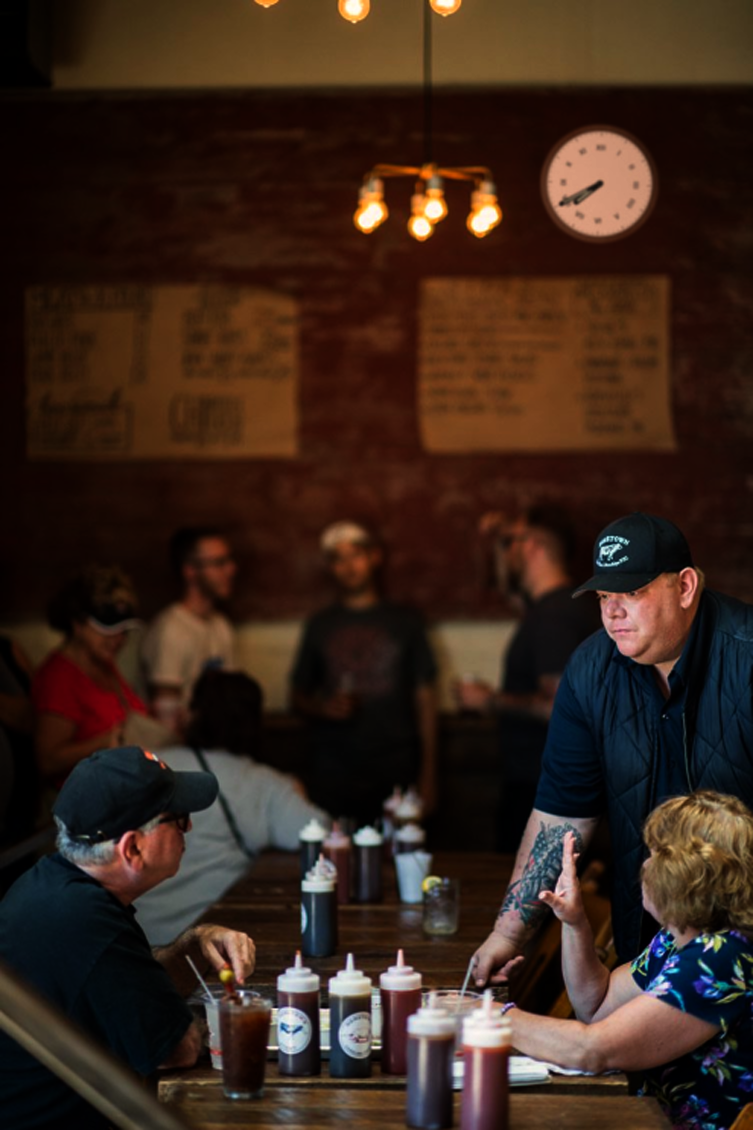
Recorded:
7.40
